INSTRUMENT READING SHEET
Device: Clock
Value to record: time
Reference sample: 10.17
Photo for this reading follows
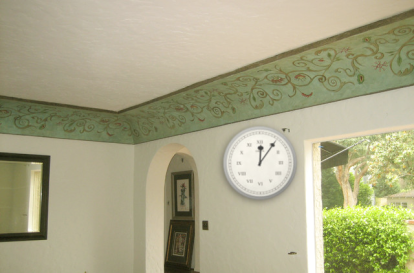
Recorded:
12.06
